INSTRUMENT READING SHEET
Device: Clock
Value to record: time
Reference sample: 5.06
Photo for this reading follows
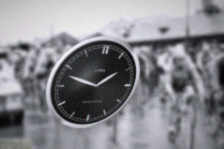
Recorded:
1.48
